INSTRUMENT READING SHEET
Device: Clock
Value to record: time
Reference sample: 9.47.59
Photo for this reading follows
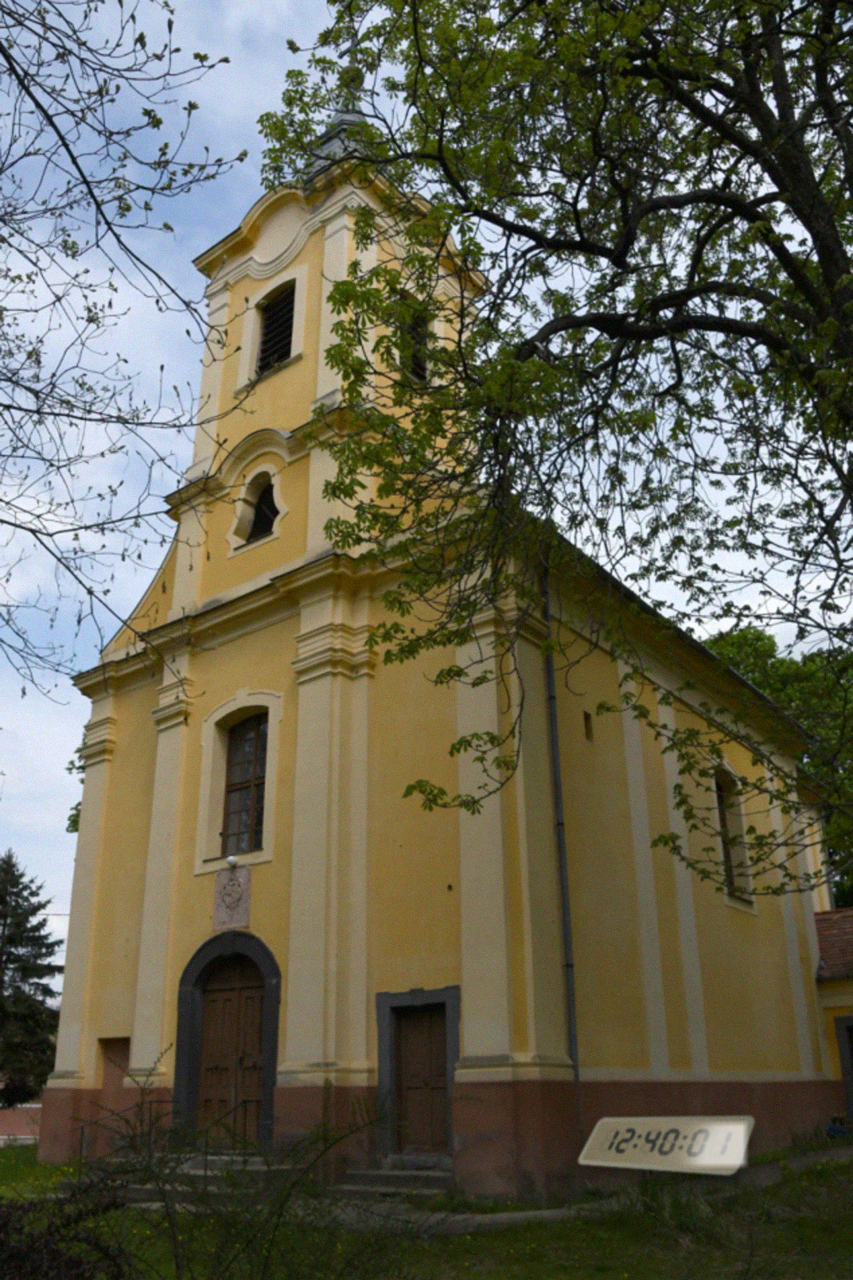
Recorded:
12.40.01
